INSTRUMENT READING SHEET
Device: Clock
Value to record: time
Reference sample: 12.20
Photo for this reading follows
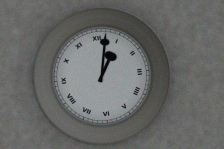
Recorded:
1.02
